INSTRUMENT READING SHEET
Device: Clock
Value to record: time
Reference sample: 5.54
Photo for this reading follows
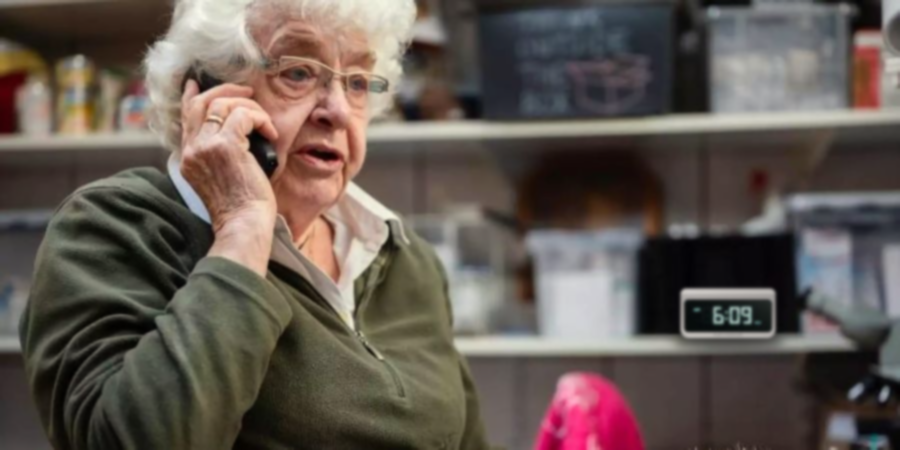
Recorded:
6.09
